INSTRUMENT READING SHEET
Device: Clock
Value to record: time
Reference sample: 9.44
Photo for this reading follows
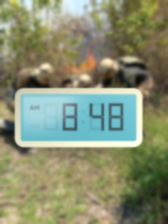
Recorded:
8.48
